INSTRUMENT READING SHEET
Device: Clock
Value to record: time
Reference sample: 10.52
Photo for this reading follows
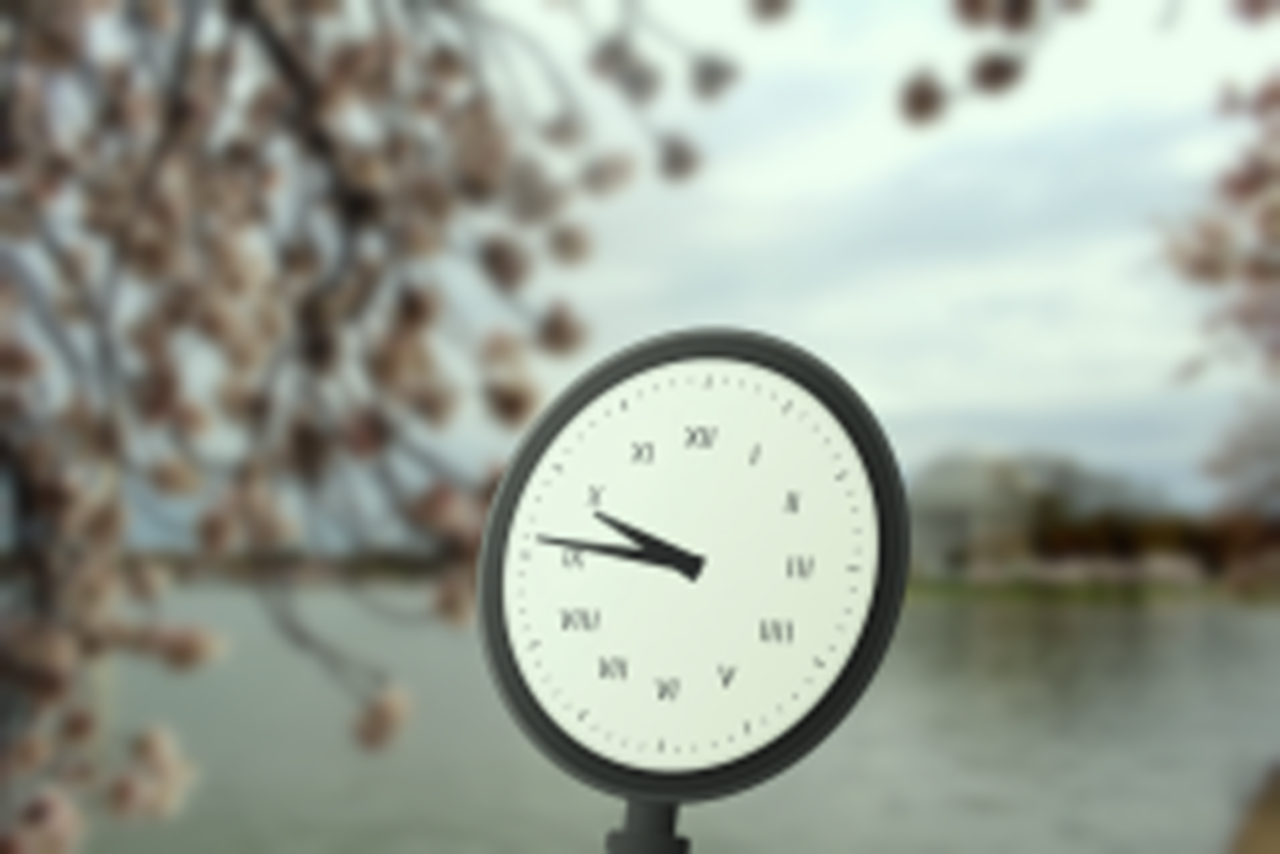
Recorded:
9.46
